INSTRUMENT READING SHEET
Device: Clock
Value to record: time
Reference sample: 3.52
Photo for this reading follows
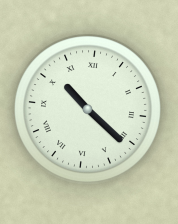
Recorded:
10.21
